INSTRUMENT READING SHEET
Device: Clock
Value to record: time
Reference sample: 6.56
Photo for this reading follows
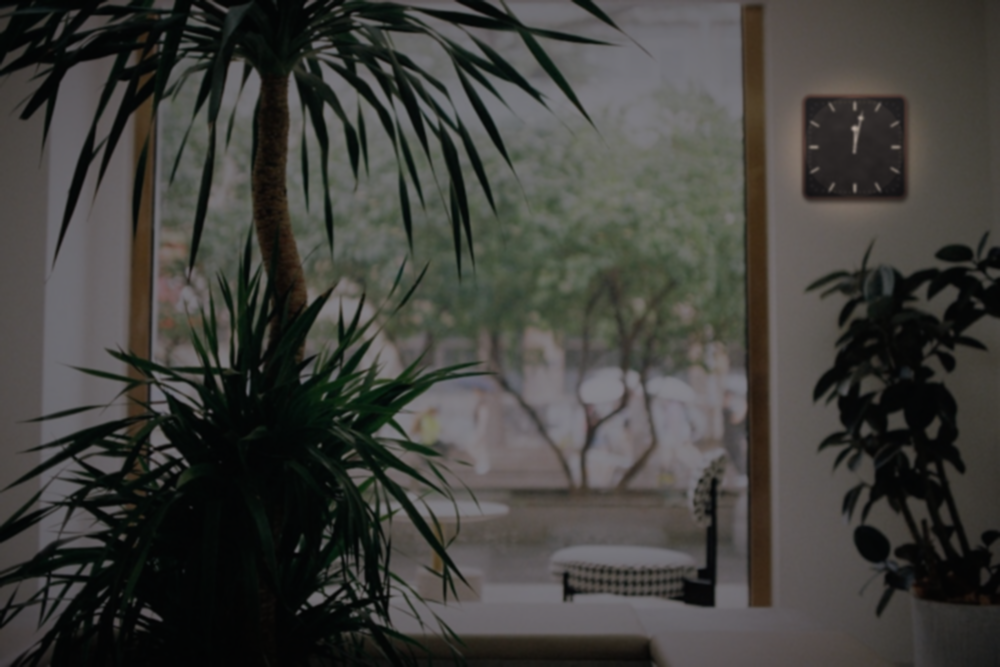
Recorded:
12.02
